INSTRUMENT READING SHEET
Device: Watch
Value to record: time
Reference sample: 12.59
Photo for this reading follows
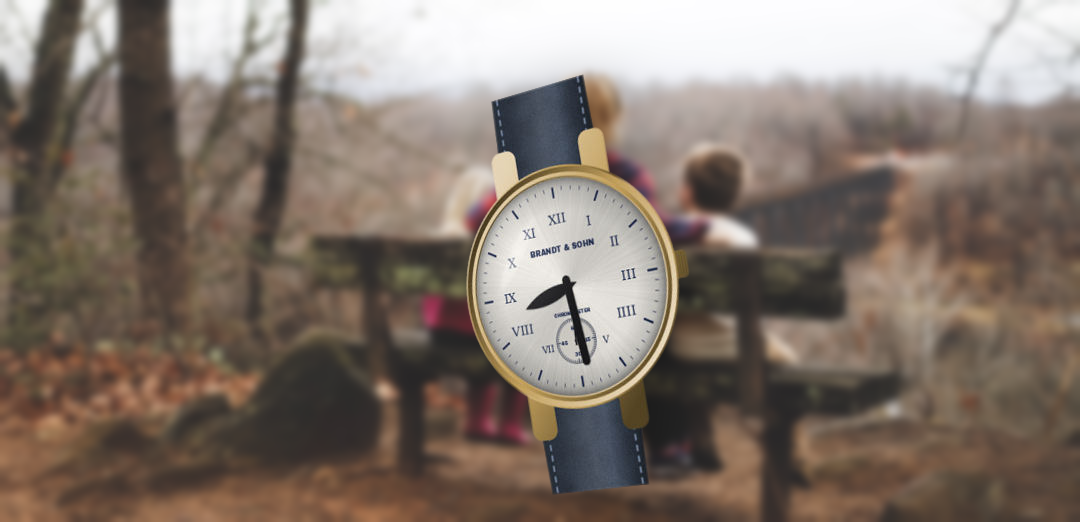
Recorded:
8.29
